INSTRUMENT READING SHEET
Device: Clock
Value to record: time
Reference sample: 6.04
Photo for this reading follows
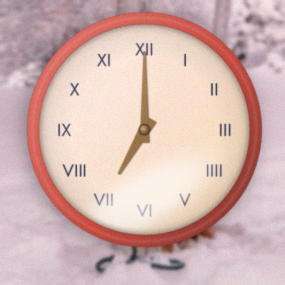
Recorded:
7.00
